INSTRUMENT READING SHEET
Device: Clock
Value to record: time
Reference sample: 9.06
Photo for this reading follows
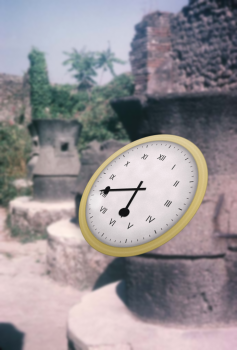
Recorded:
5.41
